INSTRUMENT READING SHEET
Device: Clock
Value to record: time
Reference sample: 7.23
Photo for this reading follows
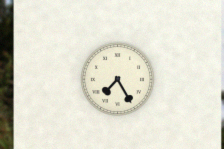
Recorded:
7.25
